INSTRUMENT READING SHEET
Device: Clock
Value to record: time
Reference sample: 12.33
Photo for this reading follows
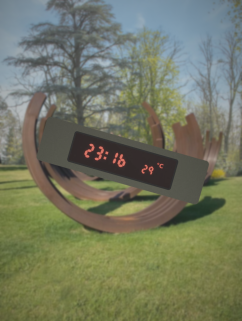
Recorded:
23.16
